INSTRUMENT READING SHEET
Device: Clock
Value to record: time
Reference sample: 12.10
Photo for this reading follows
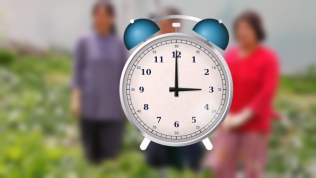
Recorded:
3.00
